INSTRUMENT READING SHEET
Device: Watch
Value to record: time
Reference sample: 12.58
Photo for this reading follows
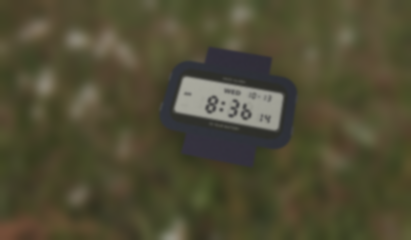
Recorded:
8.36
